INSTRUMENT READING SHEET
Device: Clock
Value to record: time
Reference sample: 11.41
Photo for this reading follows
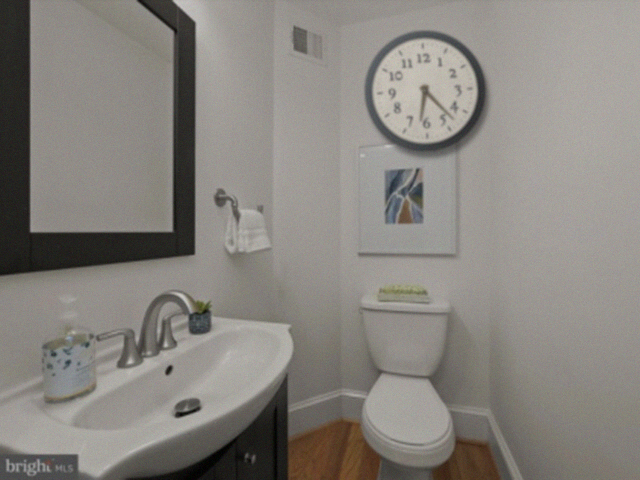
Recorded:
6.23
